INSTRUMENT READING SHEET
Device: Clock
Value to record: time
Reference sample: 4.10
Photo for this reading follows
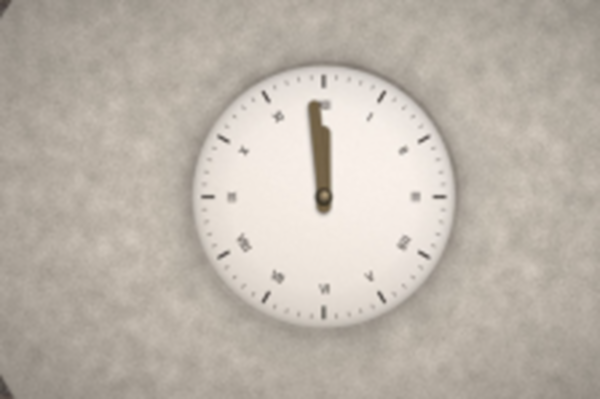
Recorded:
11.59
